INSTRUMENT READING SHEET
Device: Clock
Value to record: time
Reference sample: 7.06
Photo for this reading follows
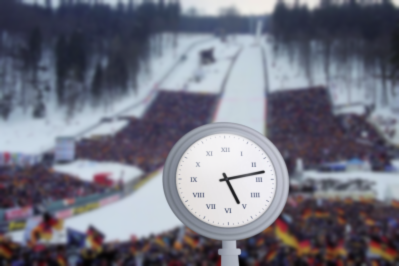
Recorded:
5.13
